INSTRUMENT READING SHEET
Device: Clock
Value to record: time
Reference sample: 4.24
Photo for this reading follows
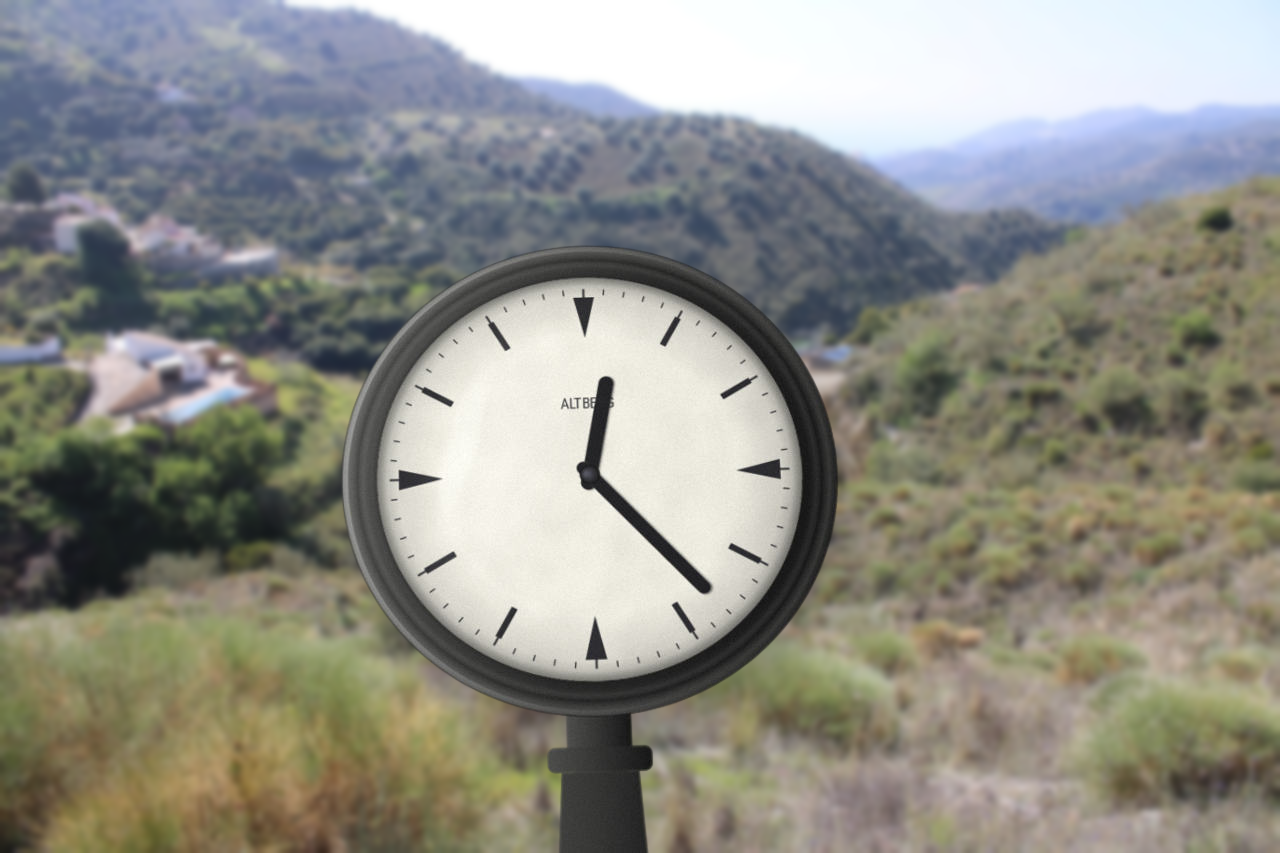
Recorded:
12.23
